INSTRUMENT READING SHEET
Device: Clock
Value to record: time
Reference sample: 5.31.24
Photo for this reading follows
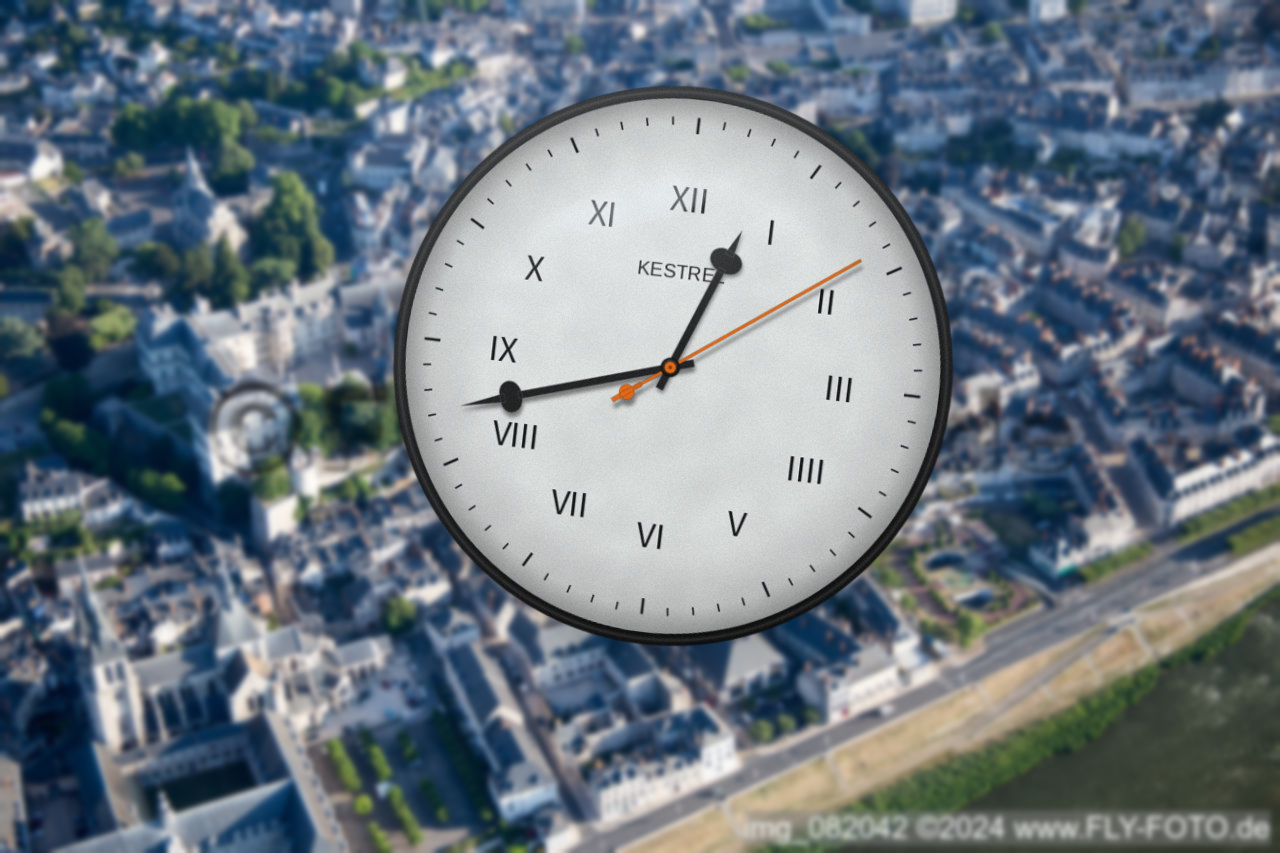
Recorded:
12.42.09
